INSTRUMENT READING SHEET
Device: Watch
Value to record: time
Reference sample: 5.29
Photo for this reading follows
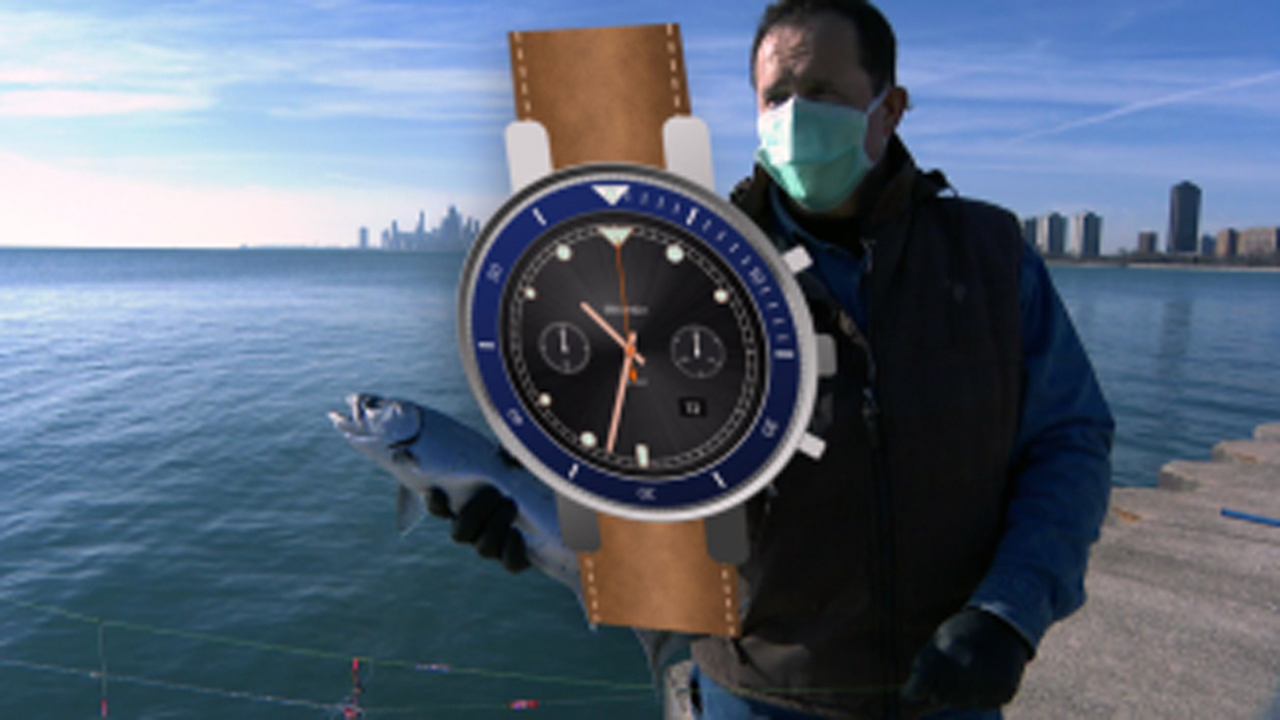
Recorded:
10.33
